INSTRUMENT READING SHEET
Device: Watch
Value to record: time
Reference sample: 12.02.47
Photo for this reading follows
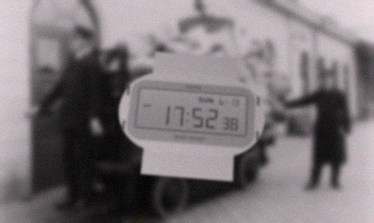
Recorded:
17.52.38
